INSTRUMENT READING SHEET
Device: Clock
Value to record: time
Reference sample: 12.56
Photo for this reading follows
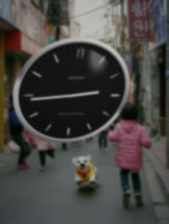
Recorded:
2.44
